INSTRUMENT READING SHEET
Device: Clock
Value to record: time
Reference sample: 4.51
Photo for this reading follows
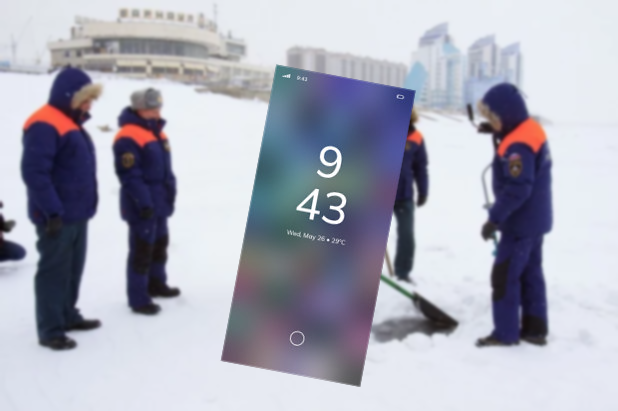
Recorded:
9.43
